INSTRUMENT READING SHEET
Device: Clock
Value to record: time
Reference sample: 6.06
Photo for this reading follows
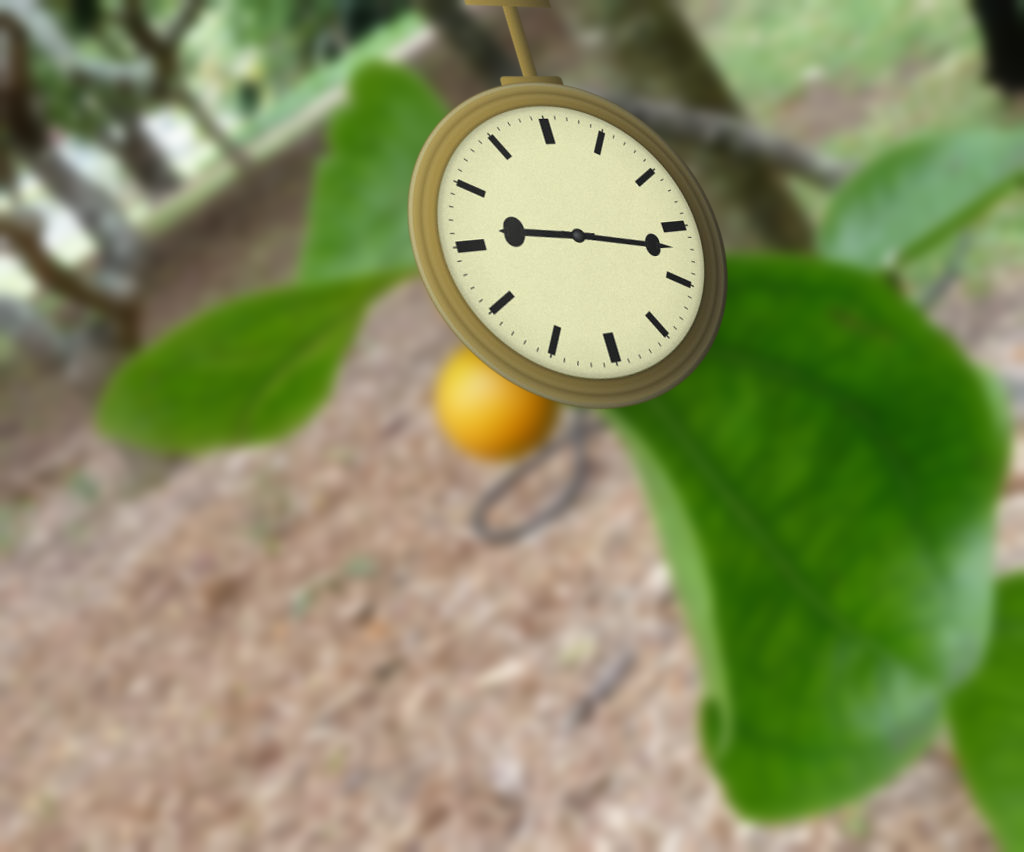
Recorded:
9.17
